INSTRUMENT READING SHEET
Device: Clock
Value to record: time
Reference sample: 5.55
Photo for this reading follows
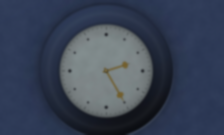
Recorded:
2.25
